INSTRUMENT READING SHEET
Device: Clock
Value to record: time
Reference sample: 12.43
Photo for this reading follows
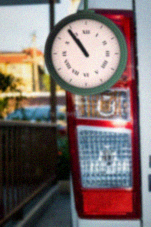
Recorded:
10.54
